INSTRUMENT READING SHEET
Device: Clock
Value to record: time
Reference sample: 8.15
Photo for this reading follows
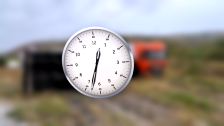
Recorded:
12.33
